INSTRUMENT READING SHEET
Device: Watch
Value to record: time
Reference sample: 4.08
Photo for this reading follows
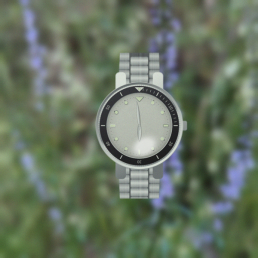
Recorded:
5.59
